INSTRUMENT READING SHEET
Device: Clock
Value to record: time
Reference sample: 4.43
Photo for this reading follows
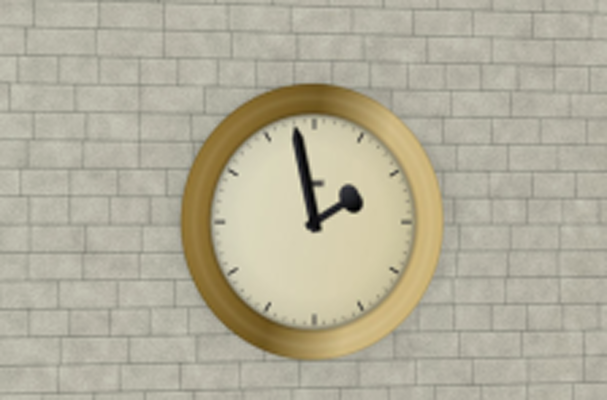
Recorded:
1.58
